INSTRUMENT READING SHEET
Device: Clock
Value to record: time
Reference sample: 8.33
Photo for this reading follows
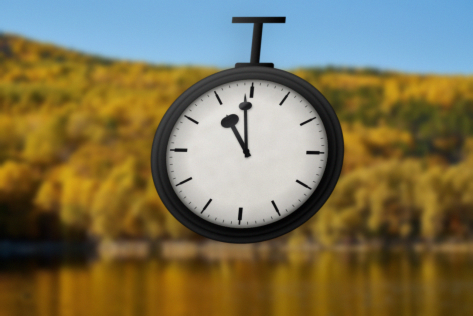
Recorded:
10.59
